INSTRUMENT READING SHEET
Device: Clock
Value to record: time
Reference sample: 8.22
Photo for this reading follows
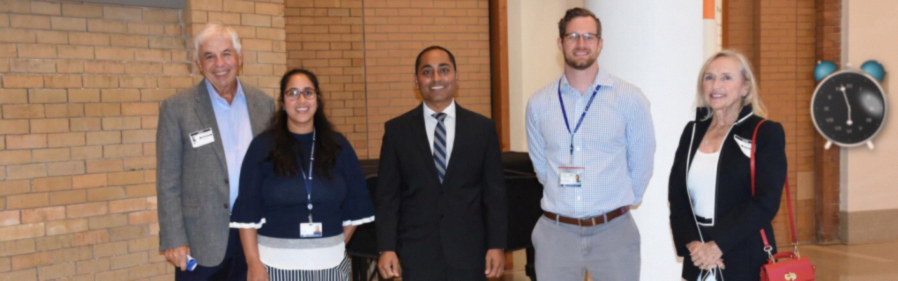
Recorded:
5.57
